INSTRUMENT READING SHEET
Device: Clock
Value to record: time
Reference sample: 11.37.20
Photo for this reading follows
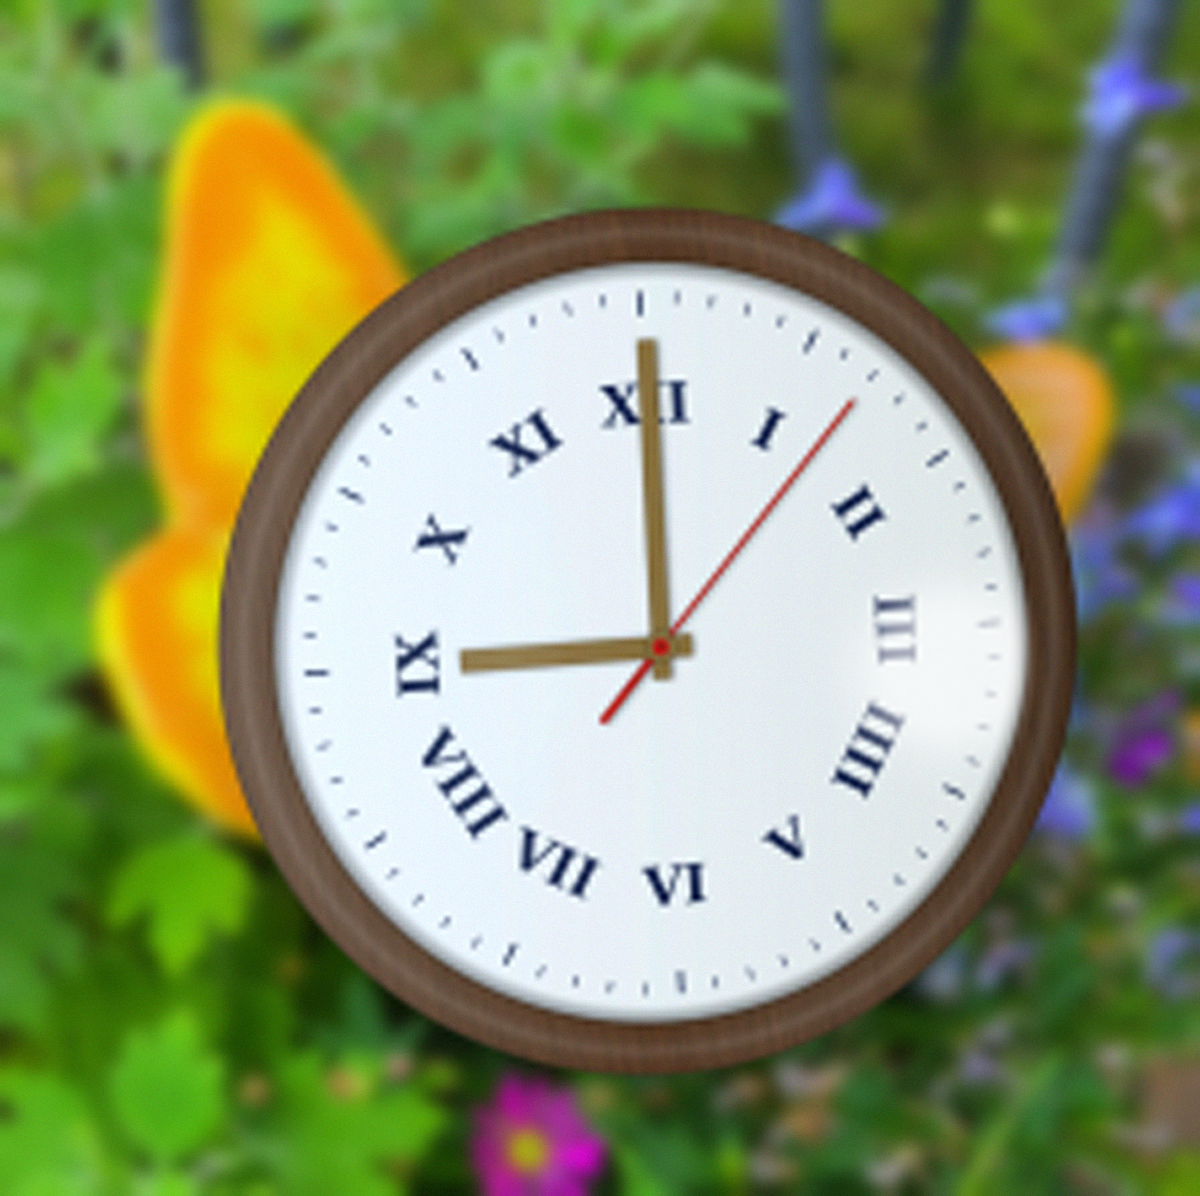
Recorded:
9.00.07
